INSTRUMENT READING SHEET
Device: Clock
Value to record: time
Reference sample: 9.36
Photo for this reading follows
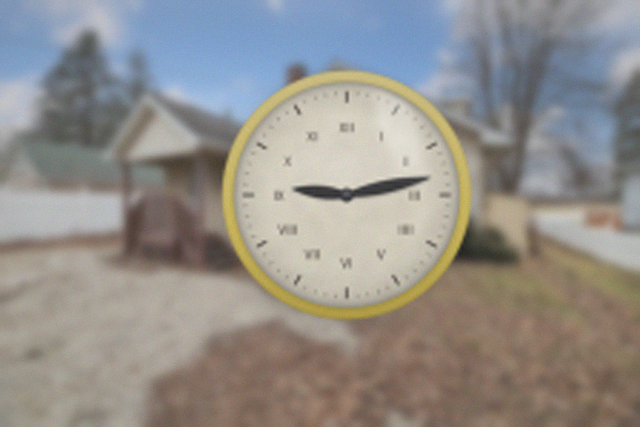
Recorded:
9.13
